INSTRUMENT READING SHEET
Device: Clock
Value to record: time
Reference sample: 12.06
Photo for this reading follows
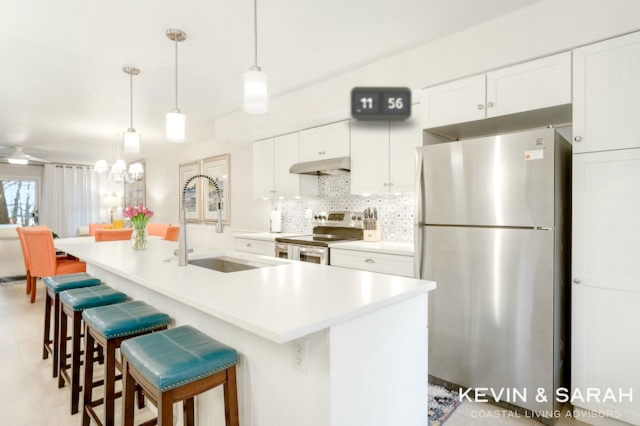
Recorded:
11.56
